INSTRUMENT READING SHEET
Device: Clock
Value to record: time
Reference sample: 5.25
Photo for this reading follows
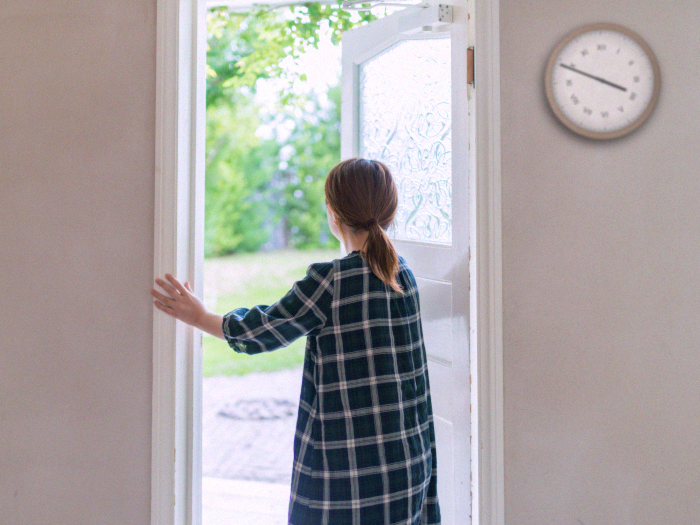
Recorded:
3.49
